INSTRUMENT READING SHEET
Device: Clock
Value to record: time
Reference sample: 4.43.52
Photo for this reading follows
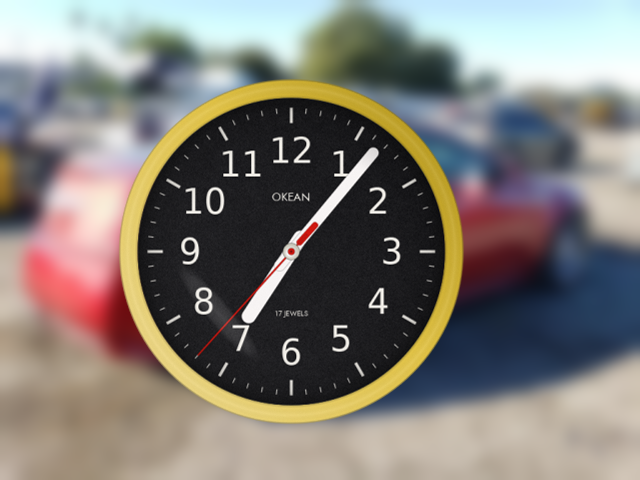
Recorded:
7.06.37
